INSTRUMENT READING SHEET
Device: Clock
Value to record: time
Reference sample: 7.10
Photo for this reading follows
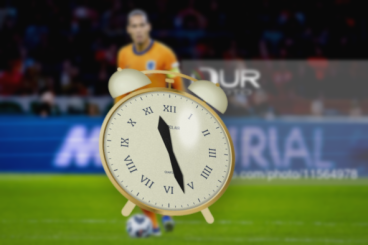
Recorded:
11.27
